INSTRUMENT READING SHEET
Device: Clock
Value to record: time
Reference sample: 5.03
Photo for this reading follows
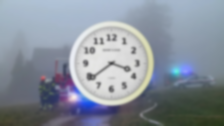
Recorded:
3.39
